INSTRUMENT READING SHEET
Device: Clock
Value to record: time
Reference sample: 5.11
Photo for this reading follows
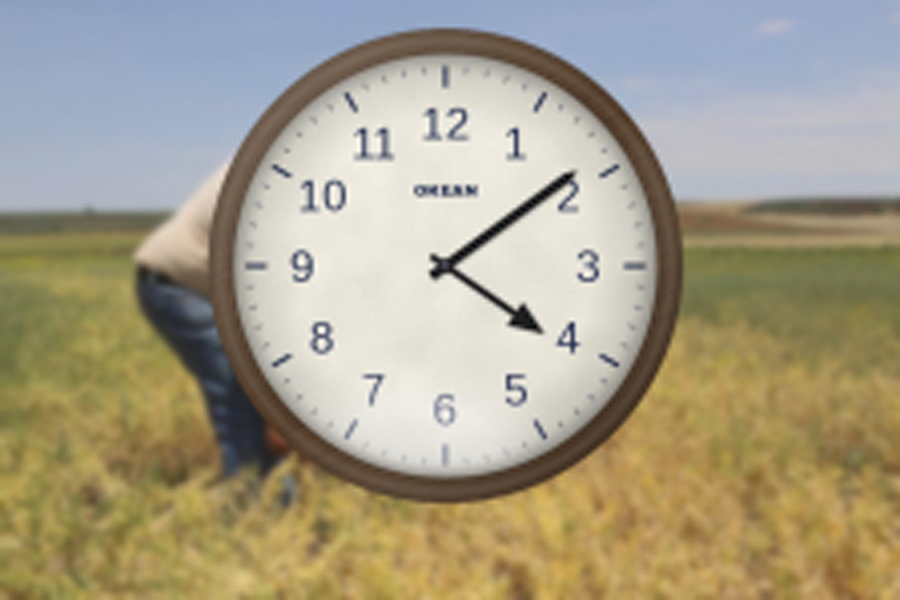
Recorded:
4.09
